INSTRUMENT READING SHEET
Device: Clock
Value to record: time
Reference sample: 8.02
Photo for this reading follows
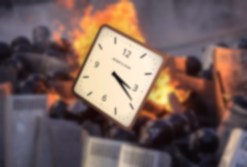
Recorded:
3.19
